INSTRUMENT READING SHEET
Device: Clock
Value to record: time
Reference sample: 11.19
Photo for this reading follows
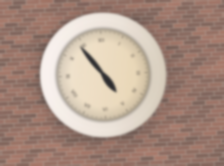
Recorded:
4.54
